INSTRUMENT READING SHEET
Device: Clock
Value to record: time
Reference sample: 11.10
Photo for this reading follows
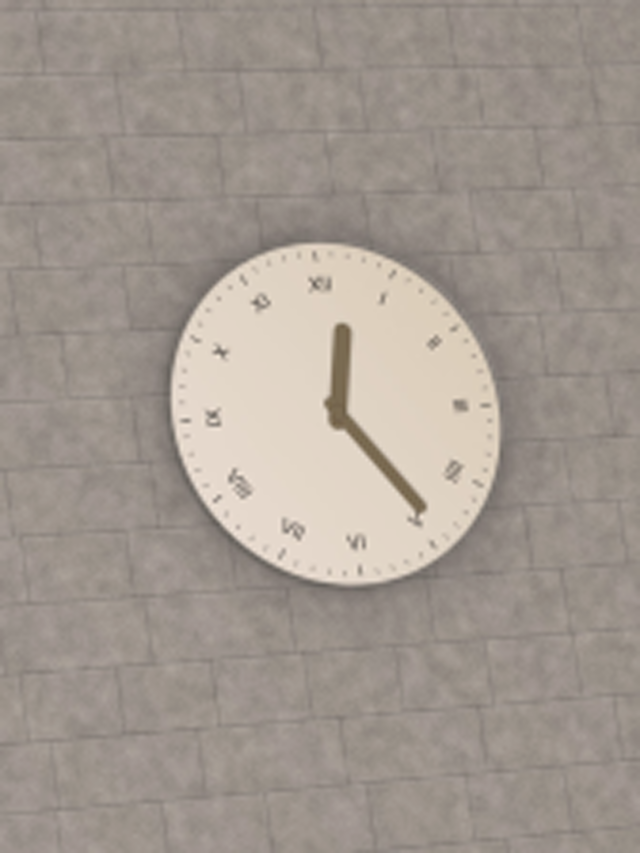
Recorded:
12.24
